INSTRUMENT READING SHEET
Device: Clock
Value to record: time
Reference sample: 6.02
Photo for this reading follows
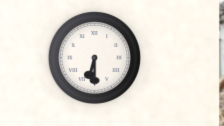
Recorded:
6.30
